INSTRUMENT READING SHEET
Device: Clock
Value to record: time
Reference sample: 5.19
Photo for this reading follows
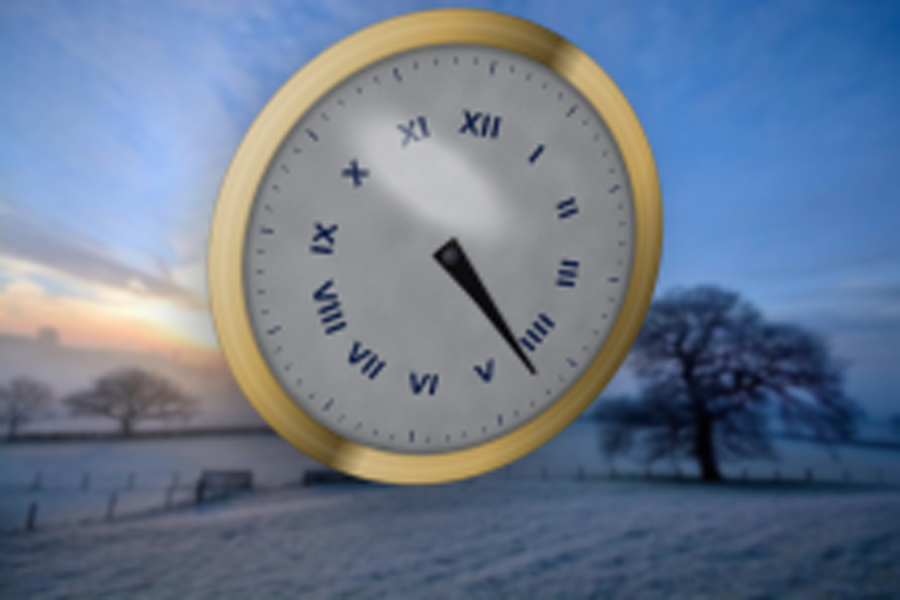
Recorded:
4.22
